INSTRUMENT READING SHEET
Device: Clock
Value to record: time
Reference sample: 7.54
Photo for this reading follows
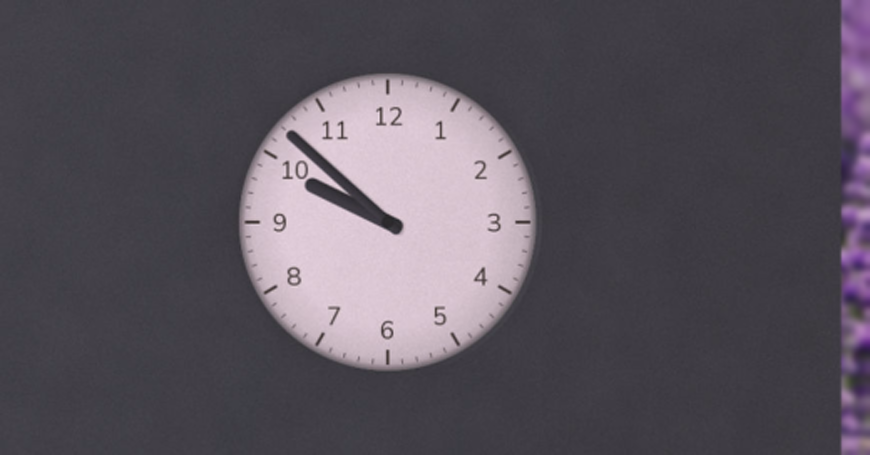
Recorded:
9.52
